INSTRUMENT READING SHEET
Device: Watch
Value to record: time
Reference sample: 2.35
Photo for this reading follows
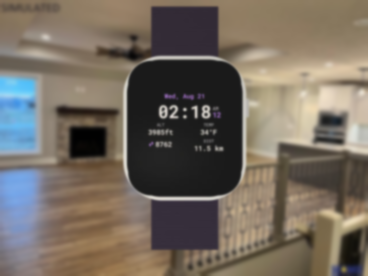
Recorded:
2.18
